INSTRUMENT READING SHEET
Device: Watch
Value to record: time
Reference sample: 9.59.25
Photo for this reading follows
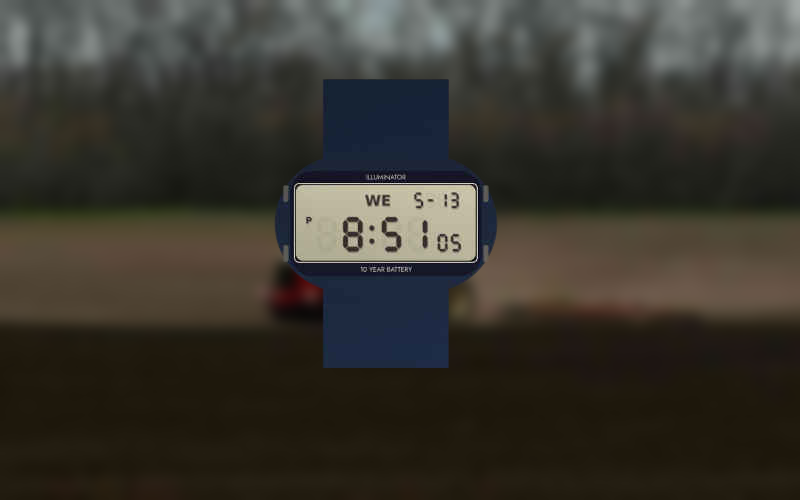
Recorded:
8.51.05
